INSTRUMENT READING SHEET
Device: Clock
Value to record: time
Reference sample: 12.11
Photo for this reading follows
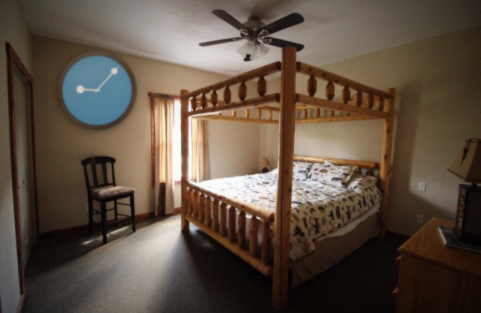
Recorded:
9.07
